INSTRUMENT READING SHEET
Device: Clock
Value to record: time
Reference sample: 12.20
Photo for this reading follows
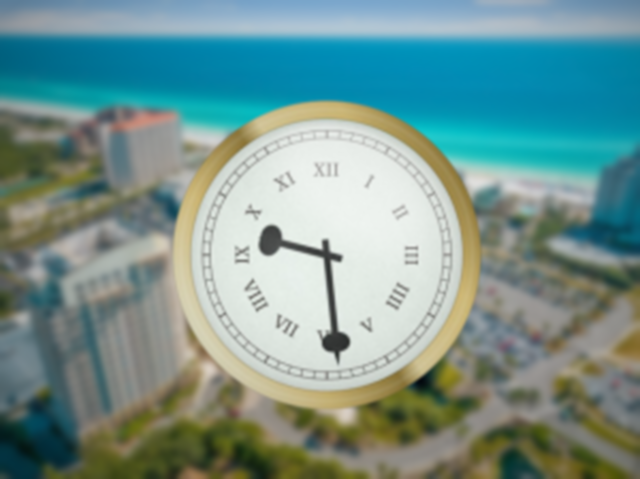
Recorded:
9.29
